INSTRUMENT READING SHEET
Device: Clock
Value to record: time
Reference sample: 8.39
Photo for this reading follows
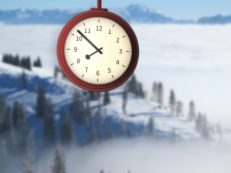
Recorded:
7.52
